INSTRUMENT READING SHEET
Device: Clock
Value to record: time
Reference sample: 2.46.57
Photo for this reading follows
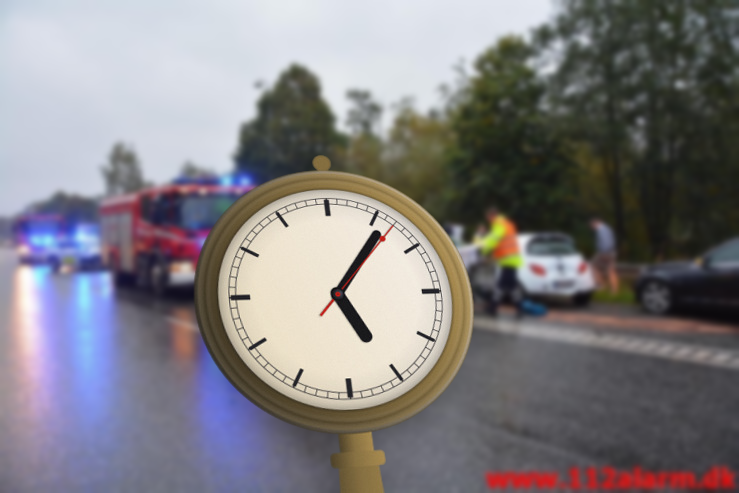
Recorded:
5.06.07
